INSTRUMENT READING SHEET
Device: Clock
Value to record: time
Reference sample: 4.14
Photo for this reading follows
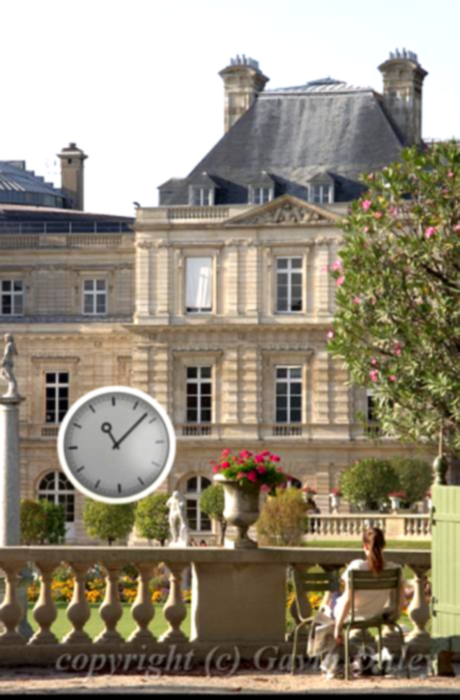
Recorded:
11.08
